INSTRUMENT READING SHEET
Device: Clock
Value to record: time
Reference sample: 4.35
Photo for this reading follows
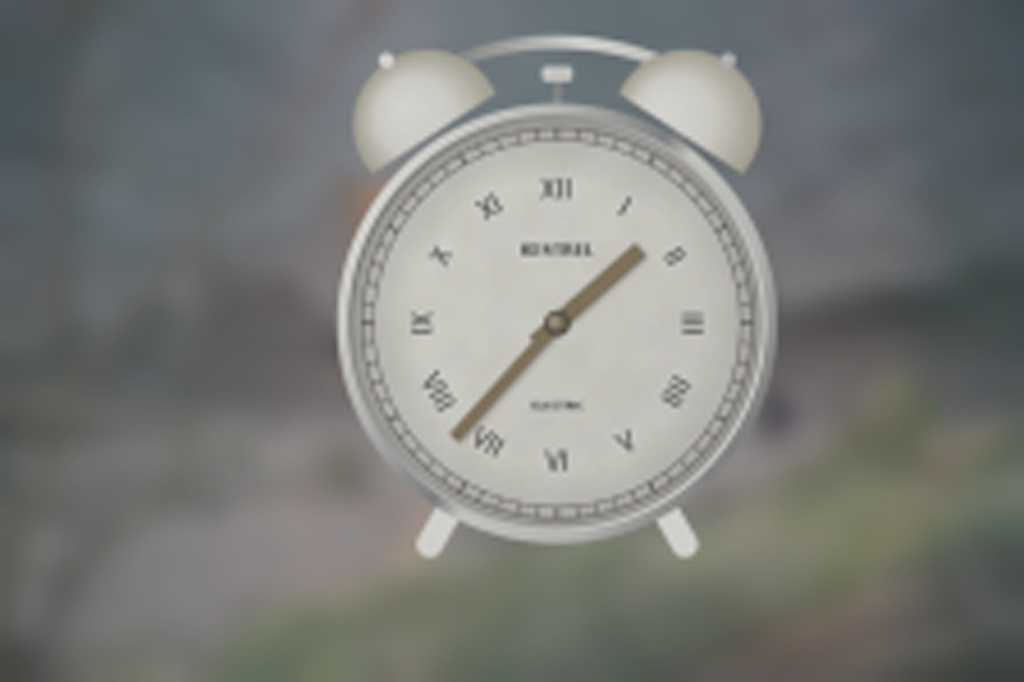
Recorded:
1.37
